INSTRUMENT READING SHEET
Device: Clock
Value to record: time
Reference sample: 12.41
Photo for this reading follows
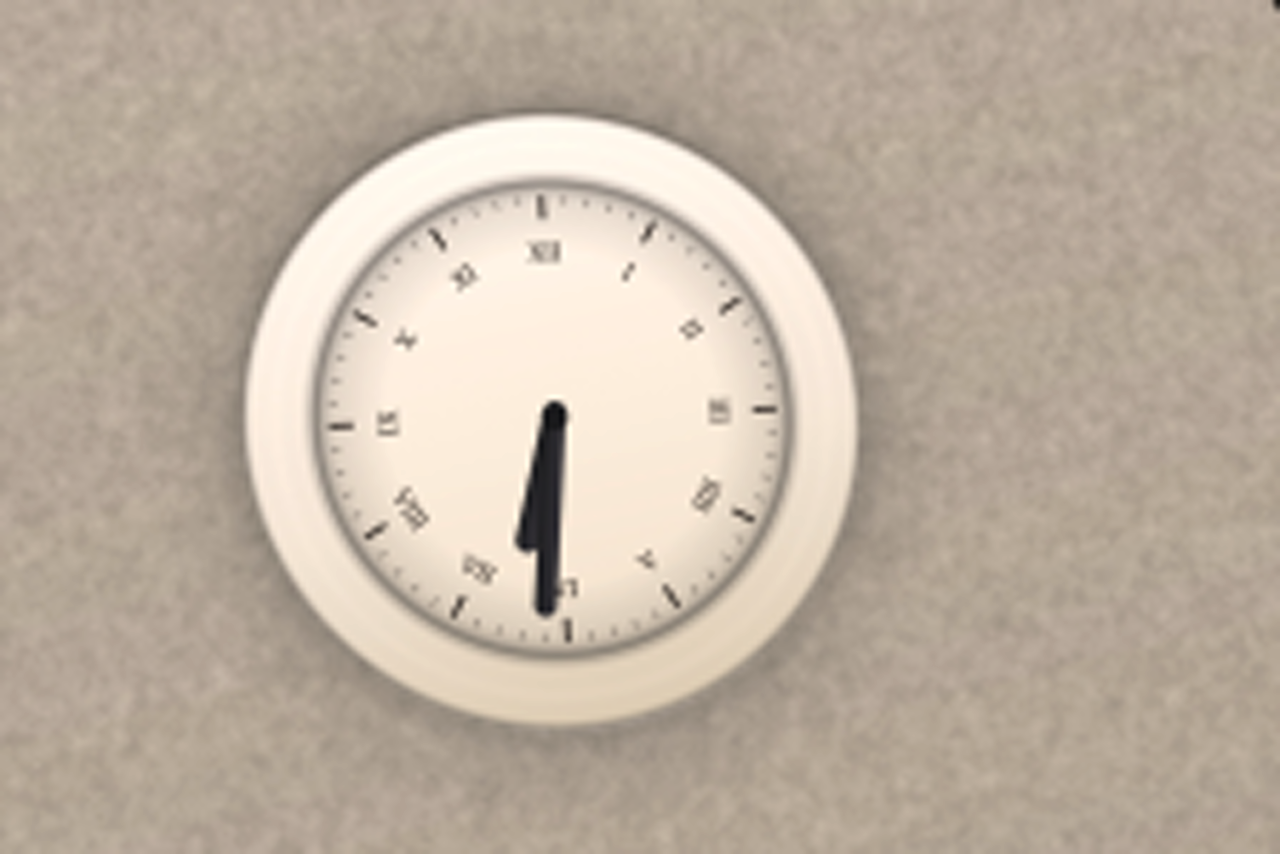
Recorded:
6.31
